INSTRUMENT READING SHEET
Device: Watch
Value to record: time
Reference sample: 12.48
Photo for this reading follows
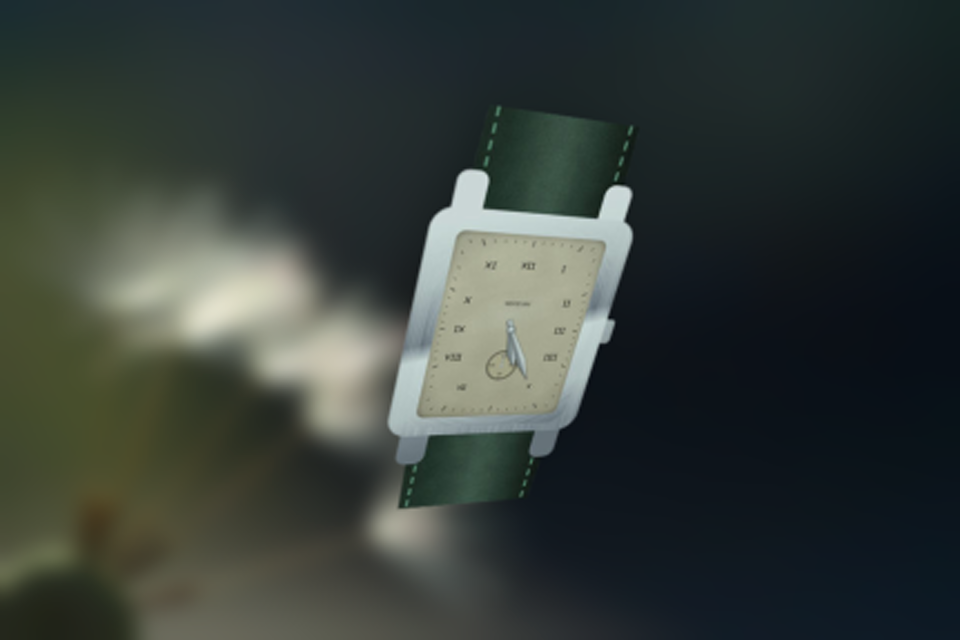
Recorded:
5.25
